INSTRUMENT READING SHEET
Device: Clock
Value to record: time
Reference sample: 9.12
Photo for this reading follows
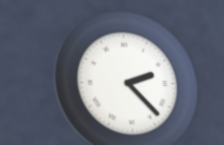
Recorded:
2.23
